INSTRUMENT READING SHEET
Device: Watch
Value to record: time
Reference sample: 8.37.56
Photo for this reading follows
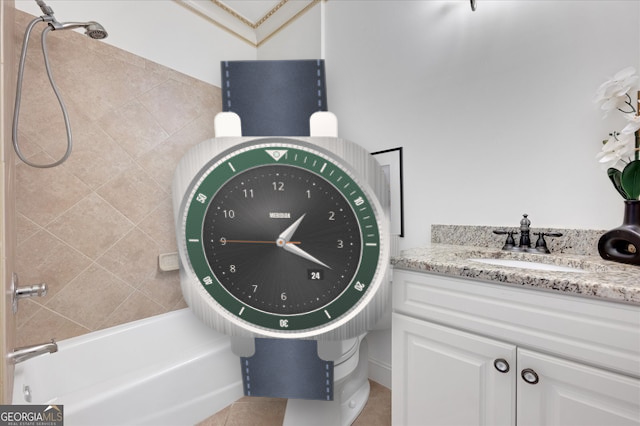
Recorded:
1.19.45
